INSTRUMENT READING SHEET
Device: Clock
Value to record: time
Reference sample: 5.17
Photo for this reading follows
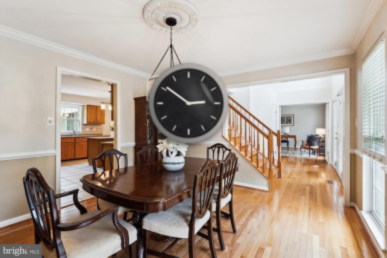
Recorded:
2.51
